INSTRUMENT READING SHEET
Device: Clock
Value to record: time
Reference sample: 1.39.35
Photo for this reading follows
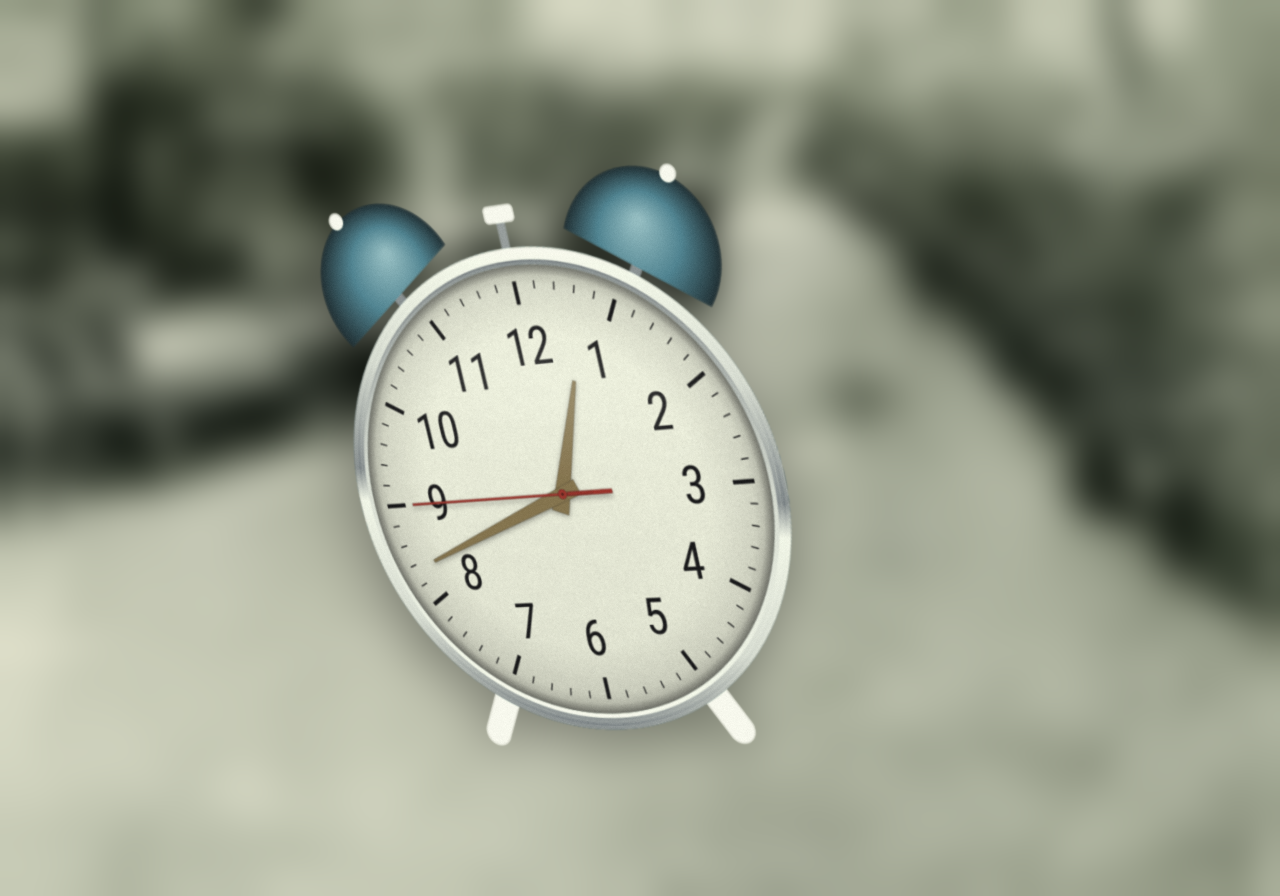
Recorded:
12.41.45
